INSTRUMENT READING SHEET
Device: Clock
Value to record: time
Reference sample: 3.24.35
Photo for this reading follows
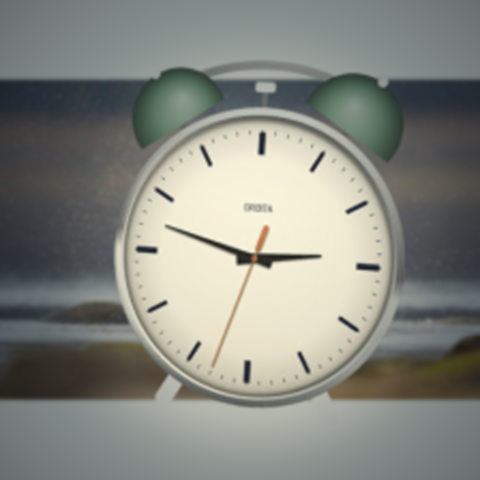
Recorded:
2.47.33
